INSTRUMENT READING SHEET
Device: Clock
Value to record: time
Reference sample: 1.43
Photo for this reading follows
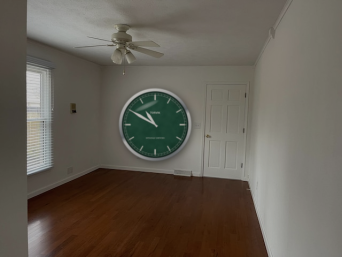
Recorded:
10.50
